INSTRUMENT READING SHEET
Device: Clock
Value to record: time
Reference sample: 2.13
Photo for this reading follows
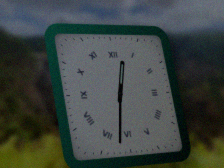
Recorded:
12.32
